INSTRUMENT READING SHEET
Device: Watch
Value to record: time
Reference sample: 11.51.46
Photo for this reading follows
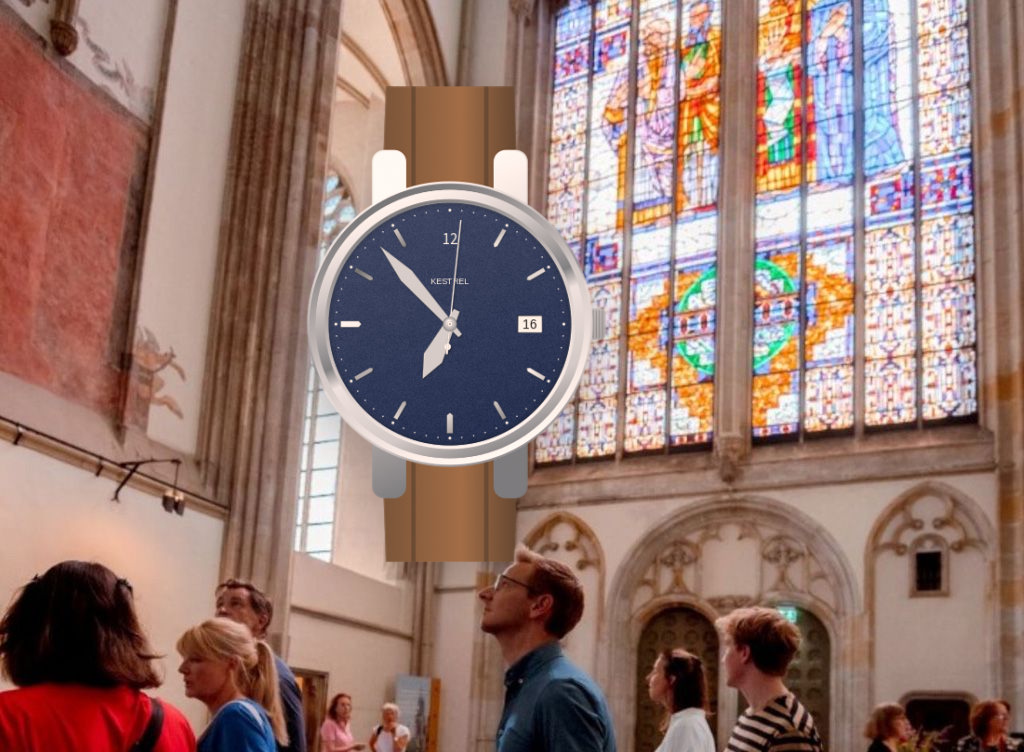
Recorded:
6.53.01
